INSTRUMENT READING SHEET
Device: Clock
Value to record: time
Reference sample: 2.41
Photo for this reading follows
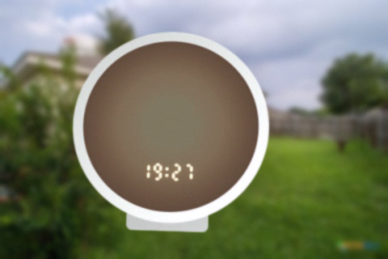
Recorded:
19.27
